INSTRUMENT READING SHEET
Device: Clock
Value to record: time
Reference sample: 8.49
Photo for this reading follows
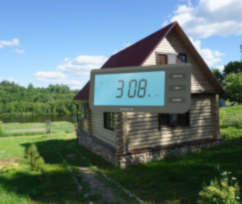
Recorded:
3.08
